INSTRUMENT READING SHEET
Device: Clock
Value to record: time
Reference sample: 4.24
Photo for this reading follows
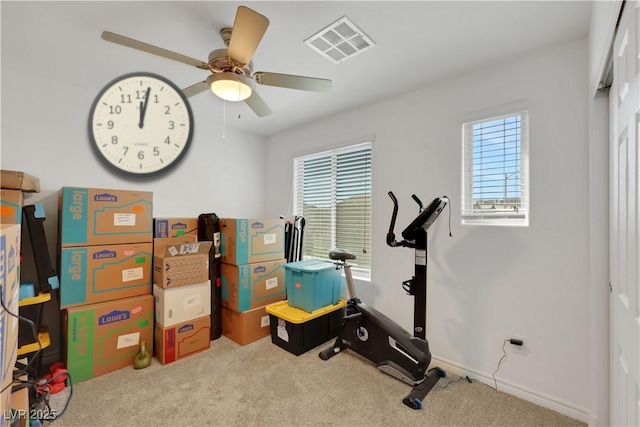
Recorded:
12.02
